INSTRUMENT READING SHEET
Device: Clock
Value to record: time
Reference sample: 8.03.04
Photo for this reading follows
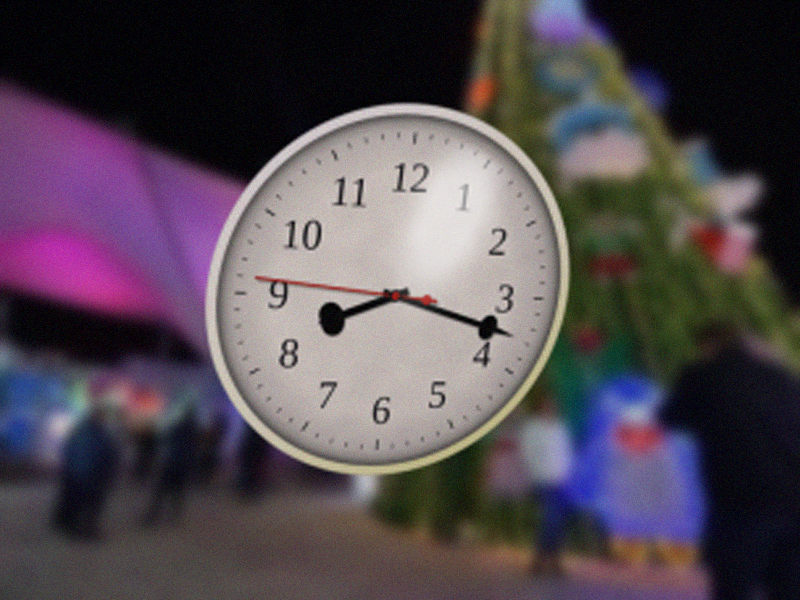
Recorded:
8.17.46
